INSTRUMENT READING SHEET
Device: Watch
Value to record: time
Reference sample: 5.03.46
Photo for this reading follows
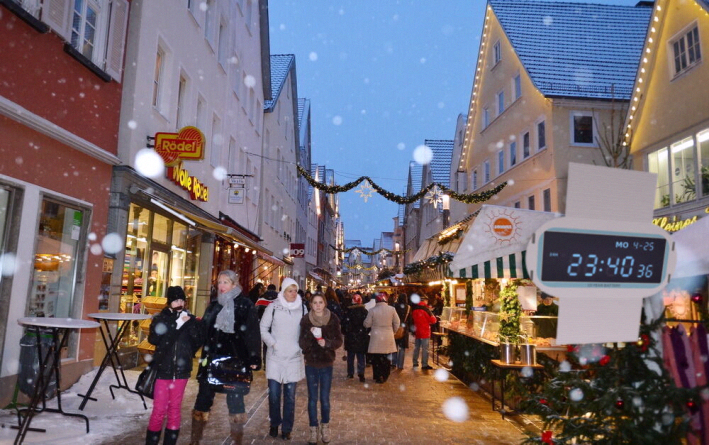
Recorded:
23.40.36
